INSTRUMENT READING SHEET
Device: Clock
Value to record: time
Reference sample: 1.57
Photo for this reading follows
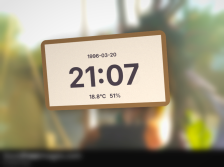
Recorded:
21.07
